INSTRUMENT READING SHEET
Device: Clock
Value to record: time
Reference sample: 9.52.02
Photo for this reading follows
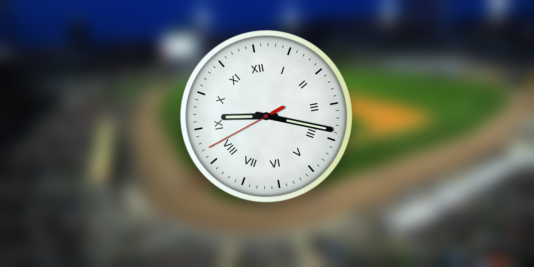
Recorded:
9.18.42
